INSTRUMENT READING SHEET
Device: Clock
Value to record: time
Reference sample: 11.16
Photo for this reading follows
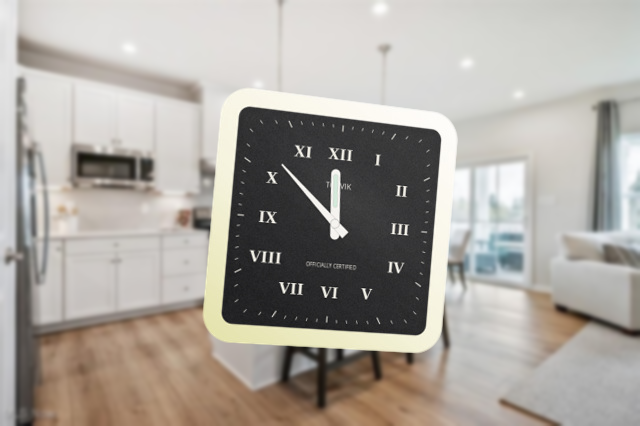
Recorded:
11.52
